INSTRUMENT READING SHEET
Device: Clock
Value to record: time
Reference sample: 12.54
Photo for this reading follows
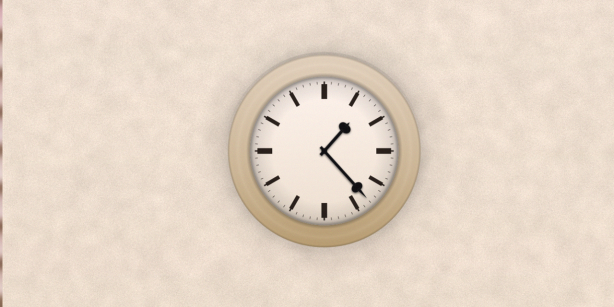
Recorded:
1.23
